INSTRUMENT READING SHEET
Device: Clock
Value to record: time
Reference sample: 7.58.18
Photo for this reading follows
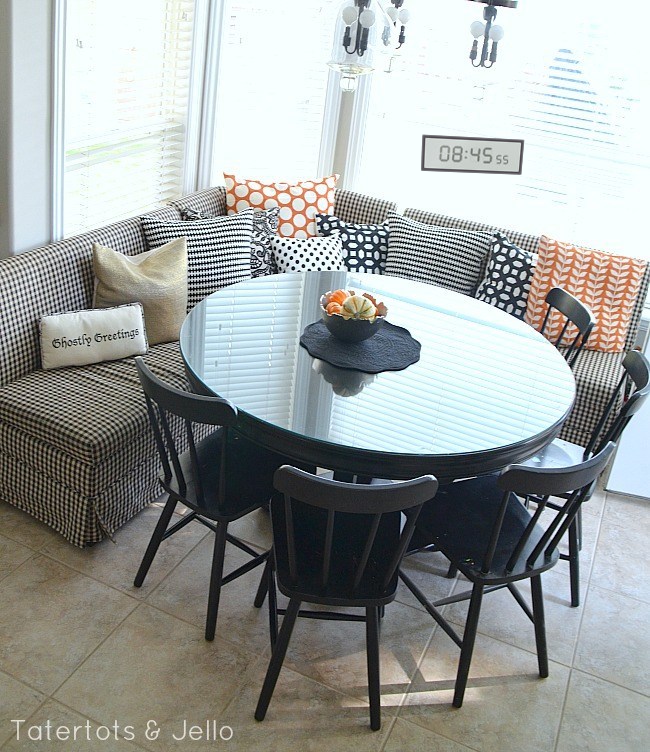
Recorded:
8.45.55
